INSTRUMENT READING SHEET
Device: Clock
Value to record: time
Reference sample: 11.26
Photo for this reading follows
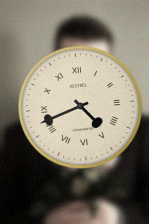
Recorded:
4.42
